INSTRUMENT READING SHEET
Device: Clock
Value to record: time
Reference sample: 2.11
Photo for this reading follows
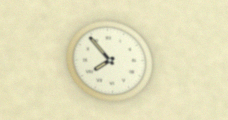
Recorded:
7.54
